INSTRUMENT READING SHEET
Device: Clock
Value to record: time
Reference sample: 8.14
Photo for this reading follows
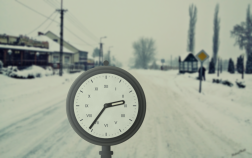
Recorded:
2.36
